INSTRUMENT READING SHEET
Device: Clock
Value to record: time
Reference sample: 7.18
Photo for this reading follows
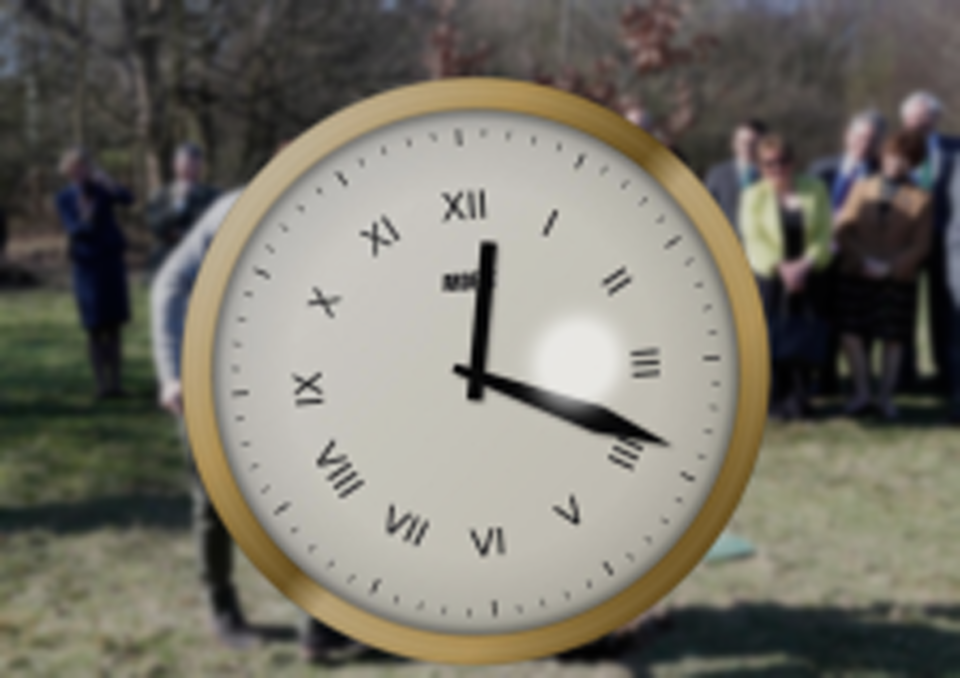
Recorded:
12.19
